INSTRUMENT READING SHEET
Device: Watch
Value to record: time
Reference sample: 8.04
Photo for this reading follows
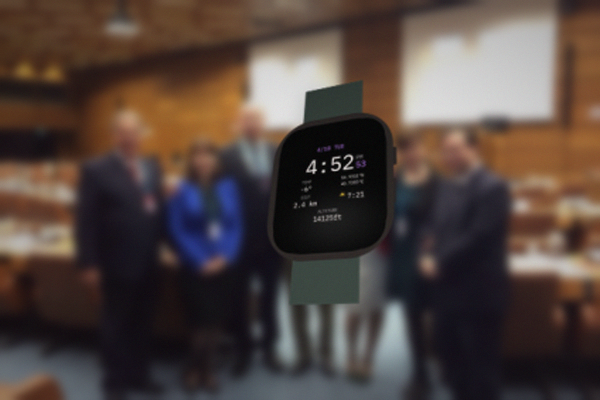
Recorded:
4.52
